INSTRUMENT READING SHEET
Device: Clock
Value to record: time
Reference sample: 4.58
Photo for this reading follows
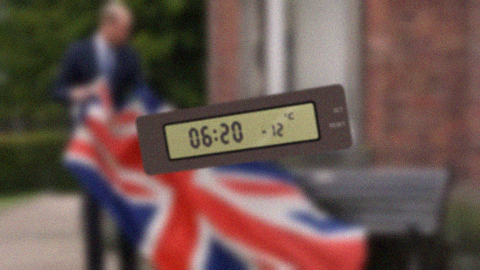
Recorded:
6.20
